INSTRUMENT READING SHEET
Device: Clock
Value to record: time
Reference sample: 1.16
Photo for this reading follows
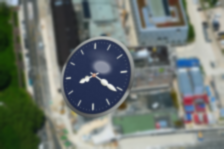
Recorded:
8.21
